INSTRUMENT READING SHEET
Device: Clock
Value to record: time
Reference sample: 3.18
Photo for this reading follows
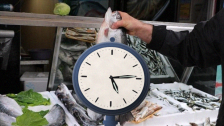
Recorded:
5.14
